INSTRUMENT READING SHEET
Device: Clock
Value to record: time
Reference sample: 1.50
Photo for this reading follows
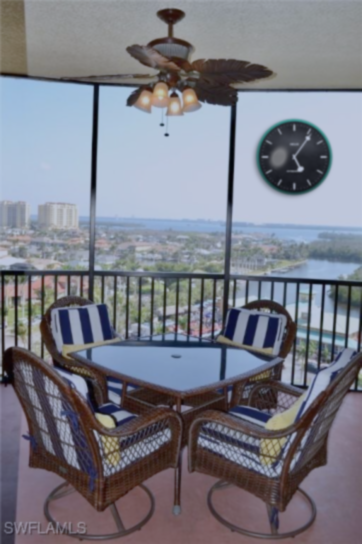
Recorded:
5.06
